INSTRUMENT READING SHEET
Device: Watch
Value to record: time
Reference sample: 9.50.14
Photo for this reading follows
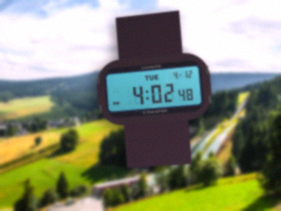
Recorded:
4.02.48
